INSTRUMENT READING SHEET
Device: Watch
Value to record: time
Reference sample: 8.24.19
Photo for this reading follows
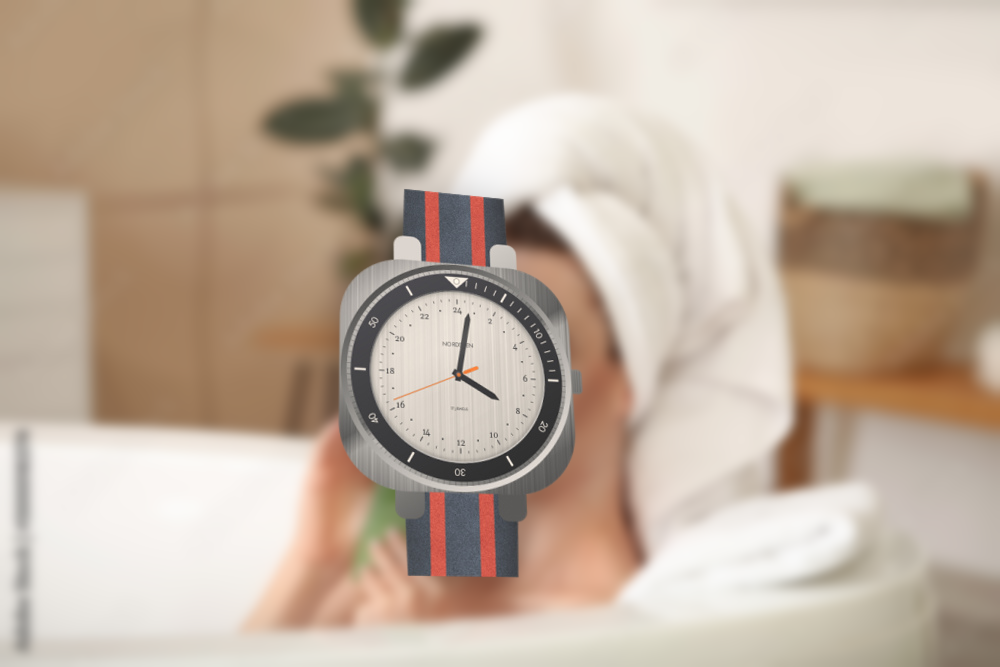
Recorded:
8.01.41
